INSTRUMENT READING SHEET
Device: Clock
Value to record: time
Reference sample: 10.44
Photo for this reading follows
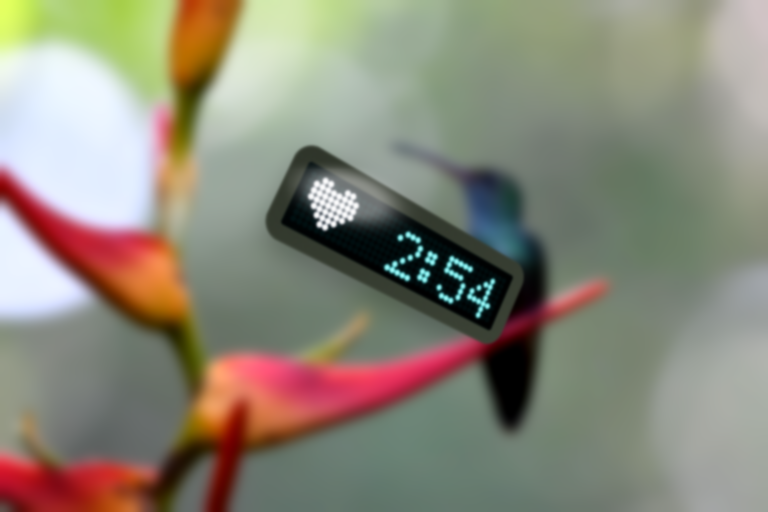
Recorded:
2.54
